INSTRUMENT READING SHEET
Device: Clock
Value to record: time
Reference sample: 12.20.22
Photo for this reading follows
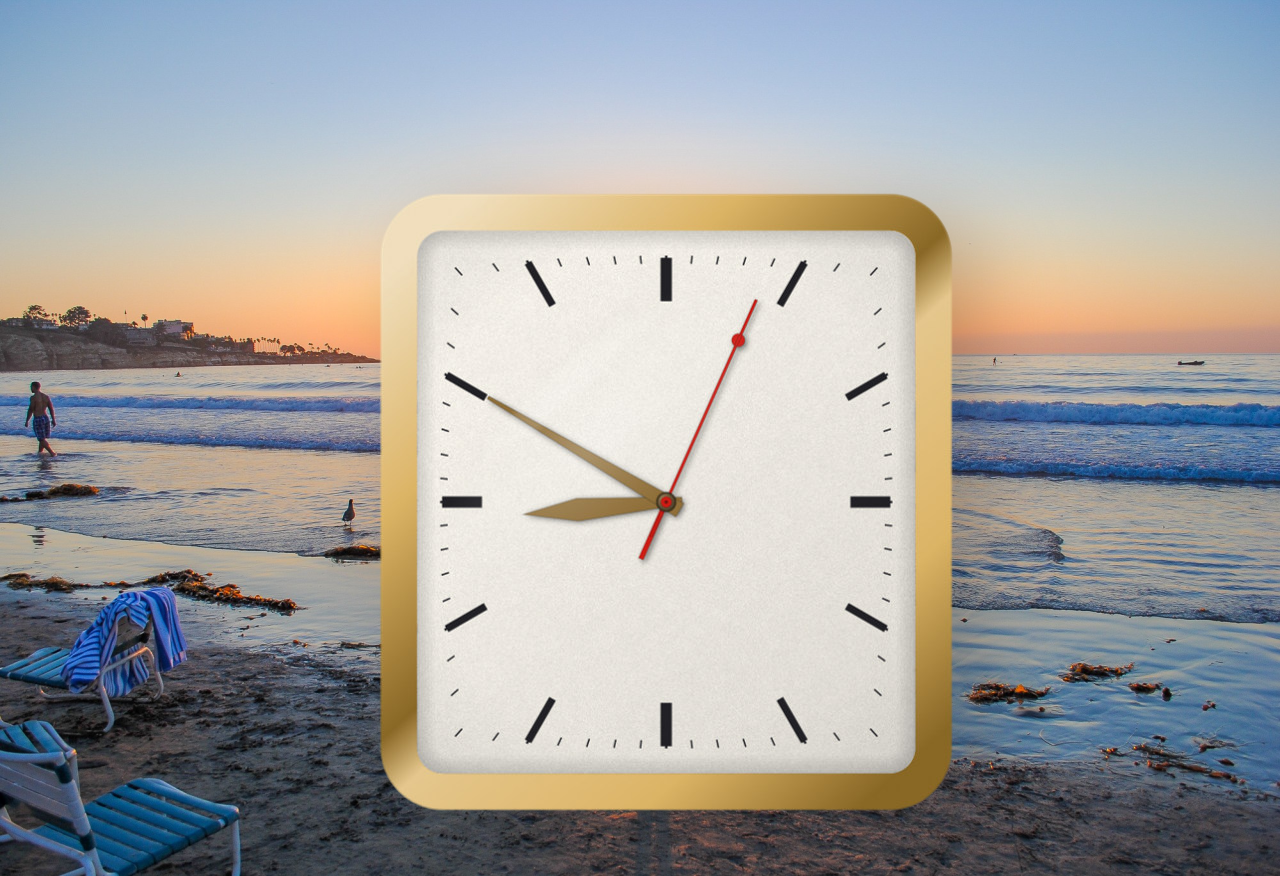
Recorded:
8.50.04
